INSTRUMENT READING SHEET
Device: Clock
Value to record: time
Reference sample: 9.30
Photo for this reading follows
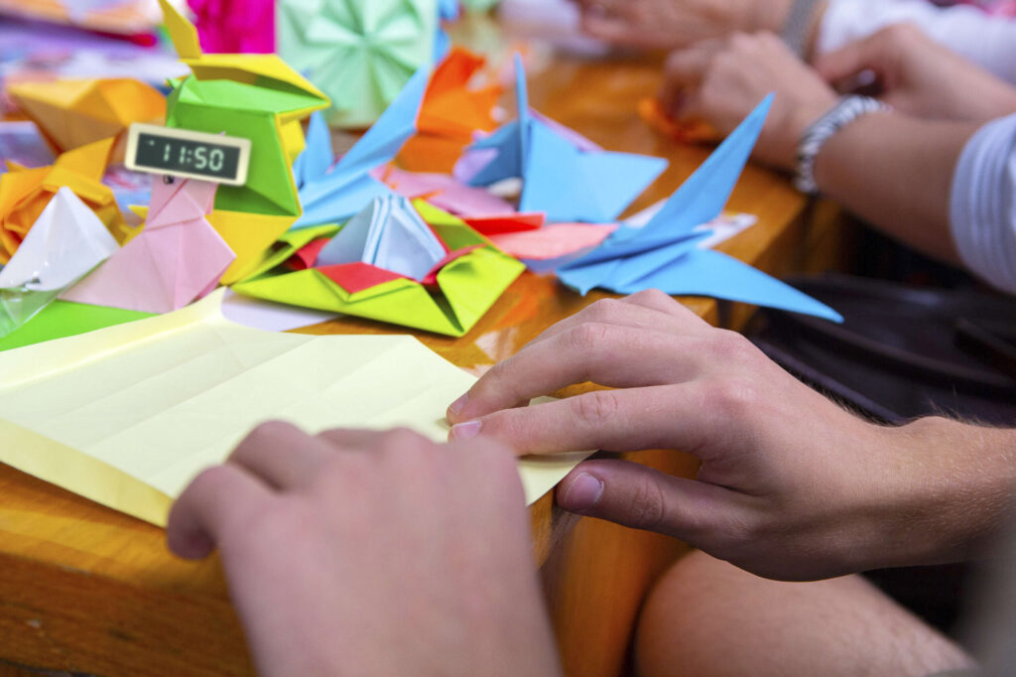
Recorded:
11.50
